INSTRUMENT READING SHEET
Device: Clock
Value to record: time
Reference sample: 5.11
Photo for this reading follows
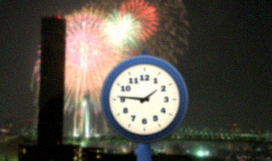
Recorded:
1.46
